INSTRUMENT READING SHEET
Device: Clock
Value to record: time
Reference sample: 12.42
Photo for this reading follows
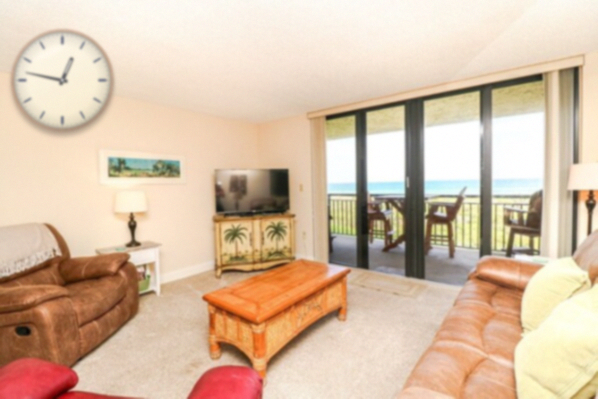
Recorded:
12.47
